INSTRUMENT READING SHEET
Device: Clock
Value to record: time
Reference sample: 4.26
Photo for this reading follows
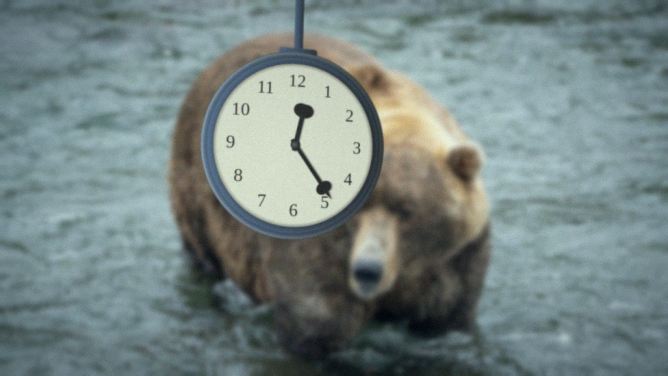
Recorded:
12.24
